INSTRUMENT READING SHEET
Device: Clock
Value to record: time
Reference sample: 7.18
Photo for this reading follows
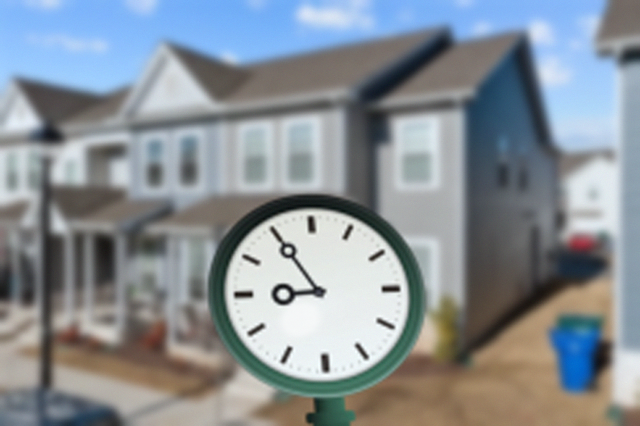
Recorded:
8.55
